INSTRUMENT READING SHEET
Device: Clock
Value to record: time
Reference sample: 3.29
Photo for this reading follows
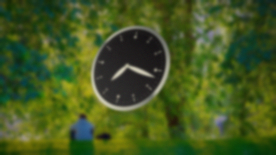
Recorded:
7.17
